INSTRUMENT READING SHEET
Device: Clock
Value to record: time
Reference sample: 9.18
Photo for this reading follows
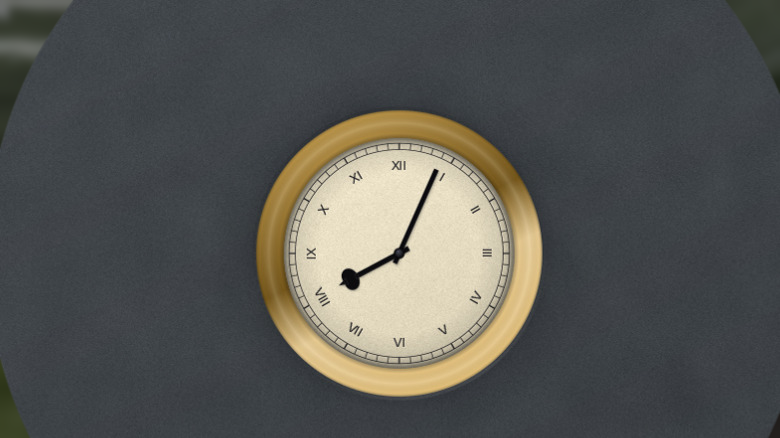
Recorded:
8.04
